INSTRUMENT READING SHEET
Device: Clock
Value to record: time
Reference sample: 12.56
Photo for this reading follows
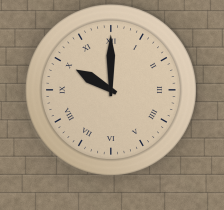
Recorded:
10.00
